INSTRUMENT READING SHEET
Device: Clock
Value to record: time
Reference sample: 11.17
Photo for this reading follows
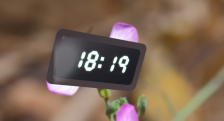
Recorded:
18.19
